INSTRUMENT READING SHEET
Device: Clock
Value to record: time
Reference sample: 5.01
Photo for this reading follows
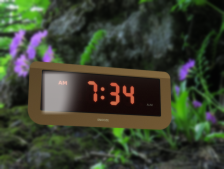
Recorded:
7.34
